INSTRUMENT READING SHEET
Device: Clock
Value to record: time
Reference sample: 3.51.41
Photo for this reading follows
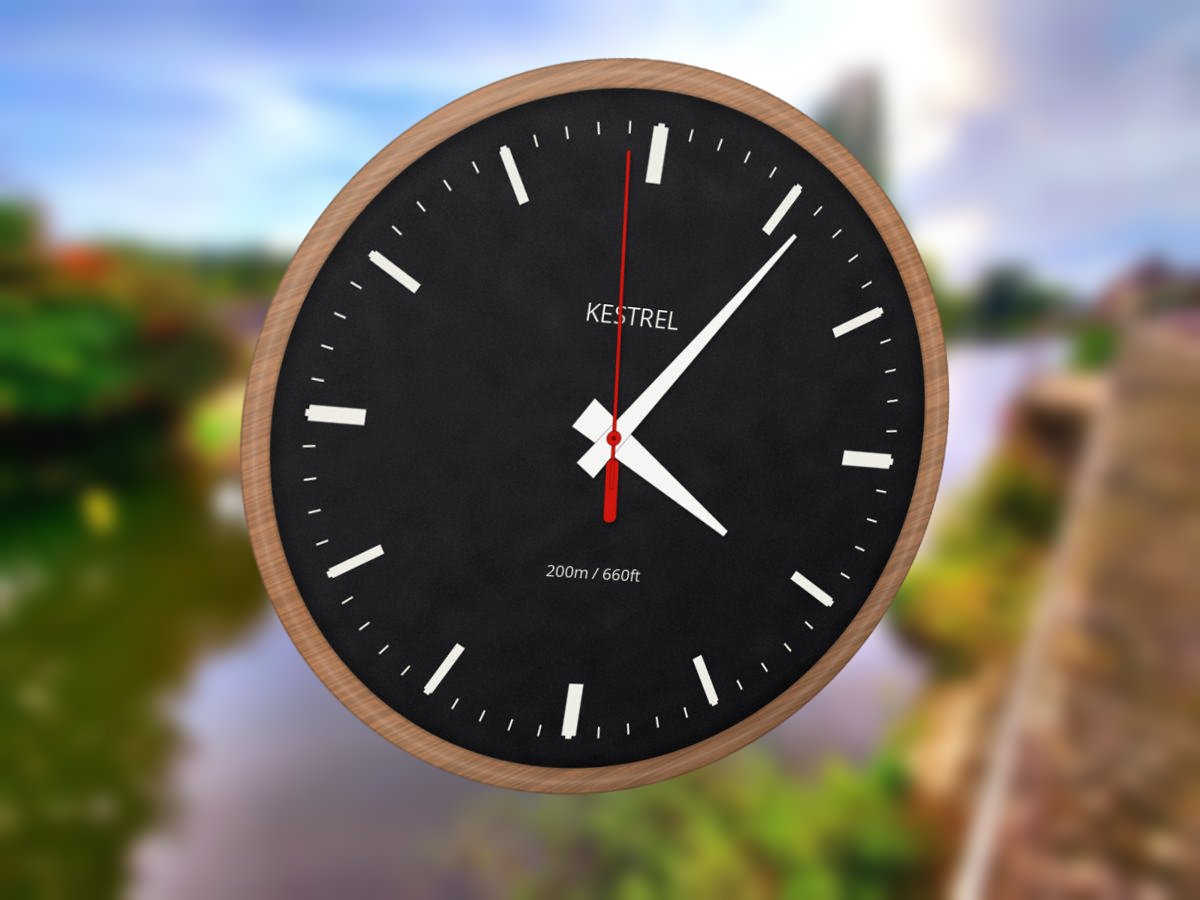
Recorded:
4.05.59
